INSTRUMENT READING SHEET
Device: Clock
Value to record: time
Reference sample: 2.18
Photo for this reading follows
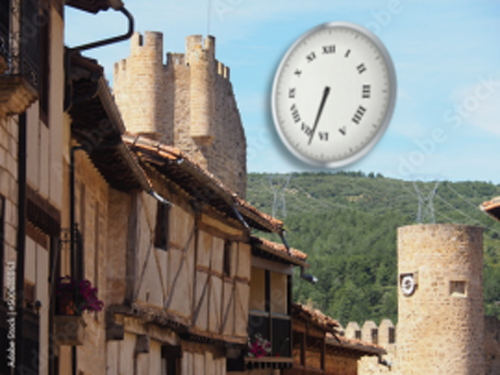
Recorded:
6.33
